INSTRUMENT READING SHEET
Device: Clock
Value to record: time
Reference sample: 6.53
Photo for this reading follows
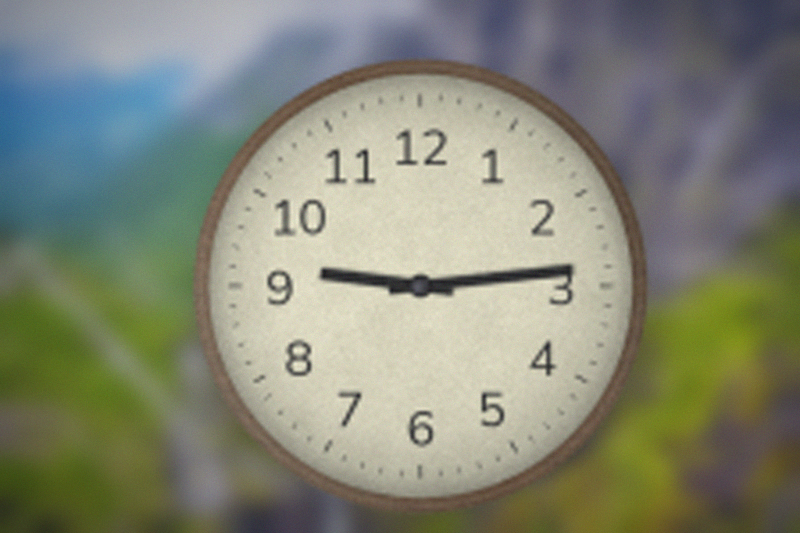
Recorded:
9.14
